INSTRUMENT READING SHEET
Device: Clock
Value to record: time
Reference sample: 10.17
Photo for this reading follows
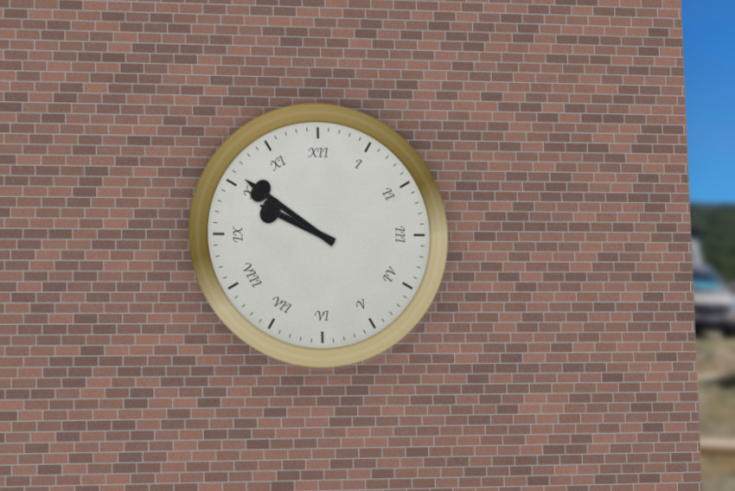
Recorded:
9.51
